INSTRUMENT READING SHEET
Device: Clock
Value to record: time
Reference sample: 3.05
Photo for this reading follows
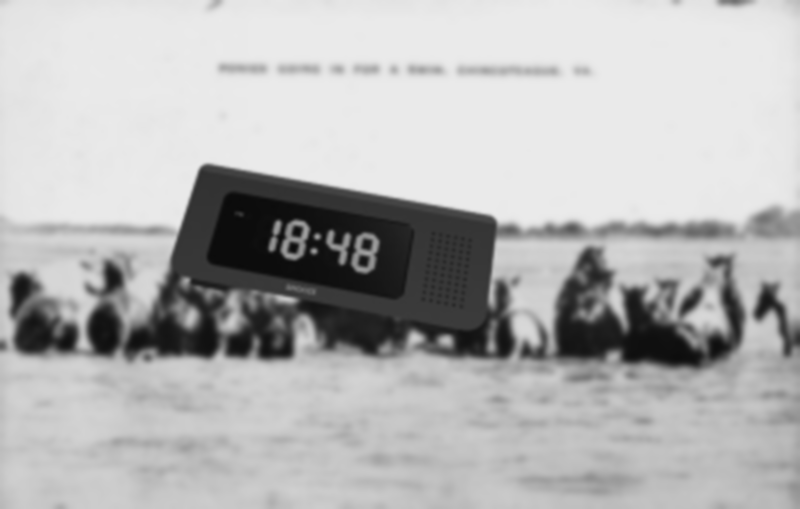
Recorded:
18.48
